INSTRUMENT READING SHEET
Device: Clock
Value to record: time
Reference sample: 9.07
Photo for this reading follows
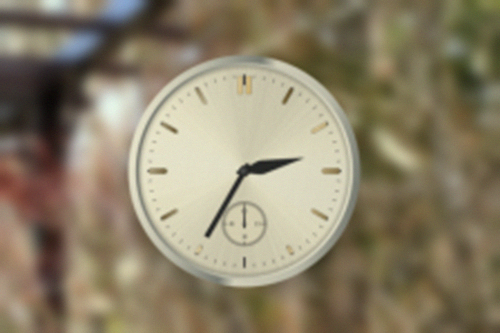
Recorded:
2.35
